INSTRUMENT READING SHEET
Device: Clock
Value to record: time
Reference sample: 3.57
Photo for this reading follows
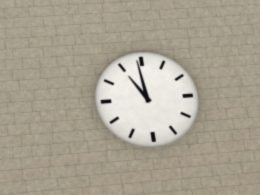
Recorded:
10.59
